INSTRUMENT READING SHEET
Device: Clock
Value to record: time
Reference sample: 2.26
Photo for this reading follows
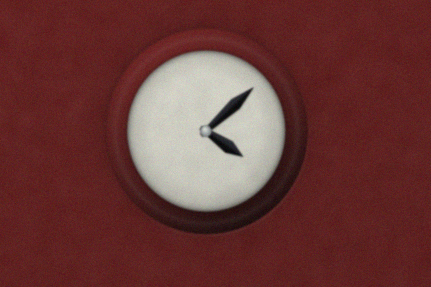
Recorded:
4.08
